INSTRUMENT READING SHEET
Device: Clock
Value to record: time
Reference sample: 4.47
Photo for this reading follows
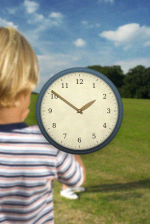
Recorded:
1.51
